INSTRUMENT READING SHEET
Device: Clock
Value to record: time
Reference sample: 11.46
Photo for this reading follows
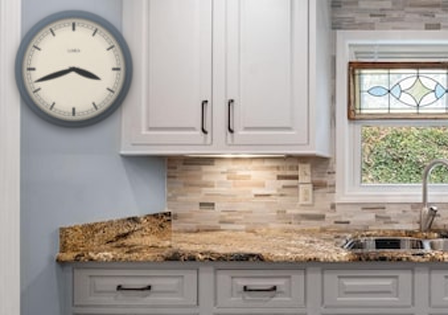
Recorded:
3.42
